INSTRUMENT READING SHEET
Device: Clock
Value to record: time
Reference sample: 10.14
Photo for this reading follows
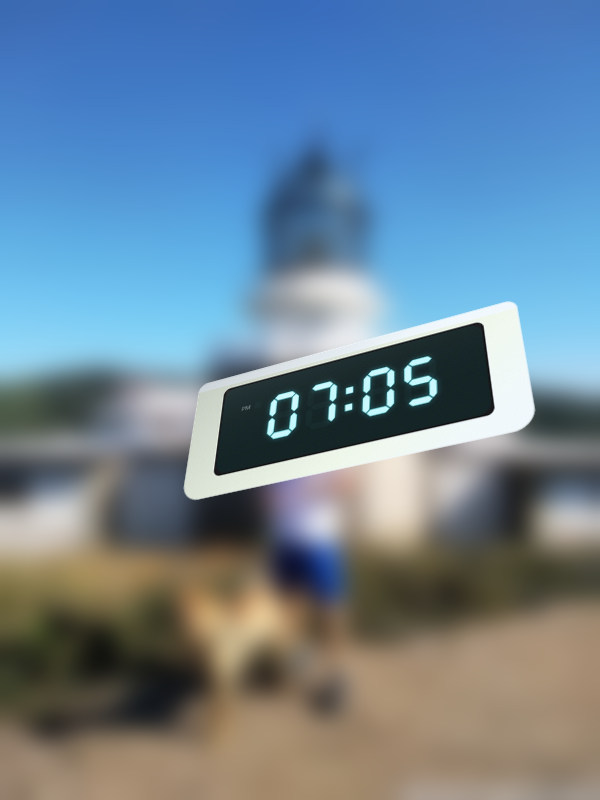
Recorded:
7.05
